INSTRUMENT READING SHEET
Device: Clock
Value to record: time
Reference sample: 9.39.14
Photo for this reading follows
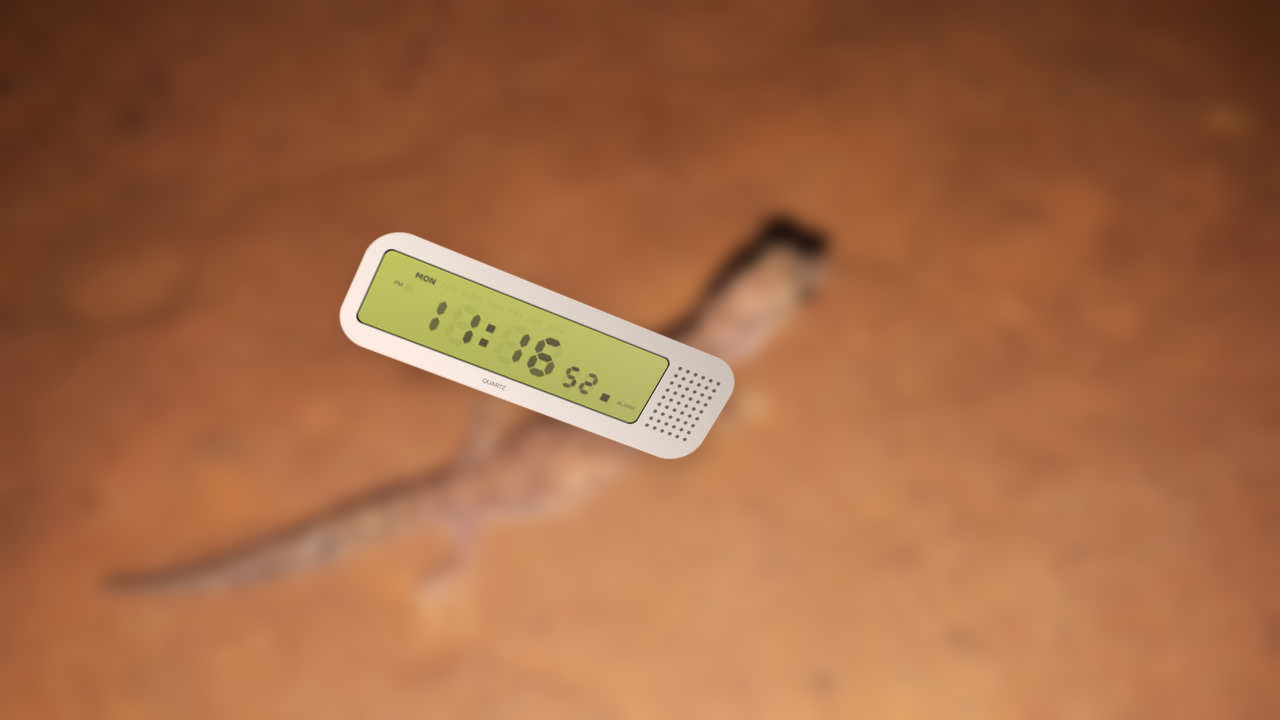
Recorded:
11.16.52
